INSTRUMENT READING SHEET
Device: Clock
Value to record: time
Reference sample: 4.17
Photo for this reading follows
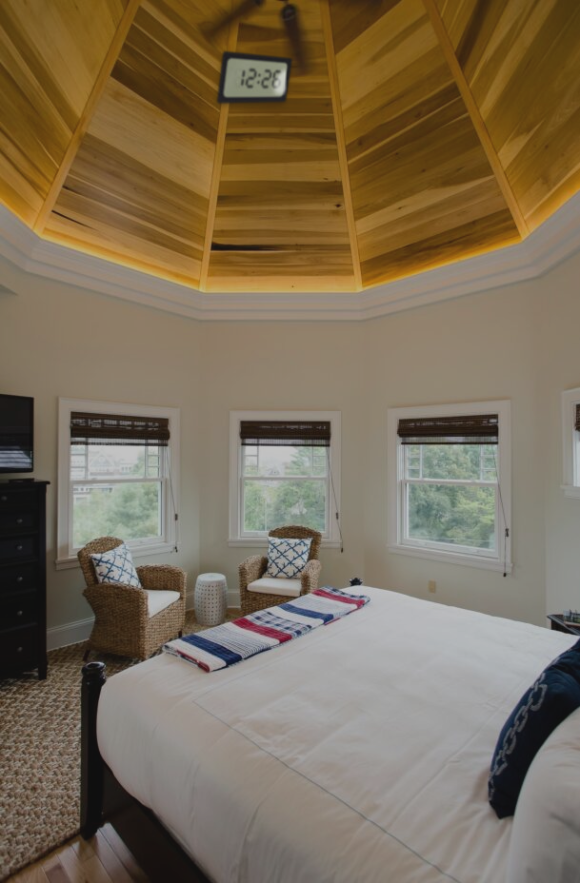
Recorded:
12.26
